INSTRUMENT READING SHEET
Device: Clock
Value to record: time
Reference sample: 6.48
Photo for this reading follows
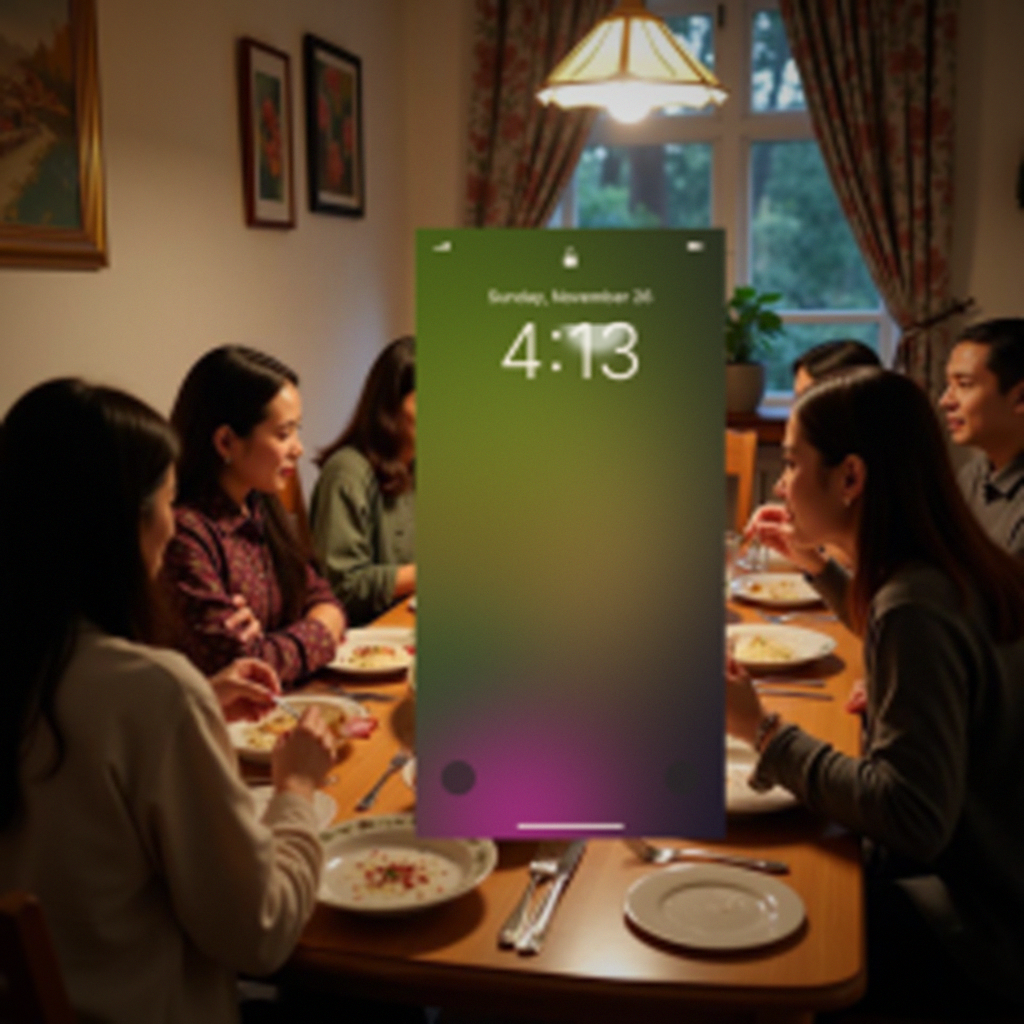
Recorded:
4.13
